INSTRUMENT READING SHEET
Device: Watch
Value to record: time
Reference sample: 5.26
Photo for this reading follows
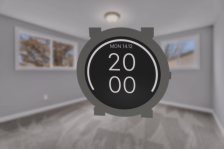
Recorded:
20.00
